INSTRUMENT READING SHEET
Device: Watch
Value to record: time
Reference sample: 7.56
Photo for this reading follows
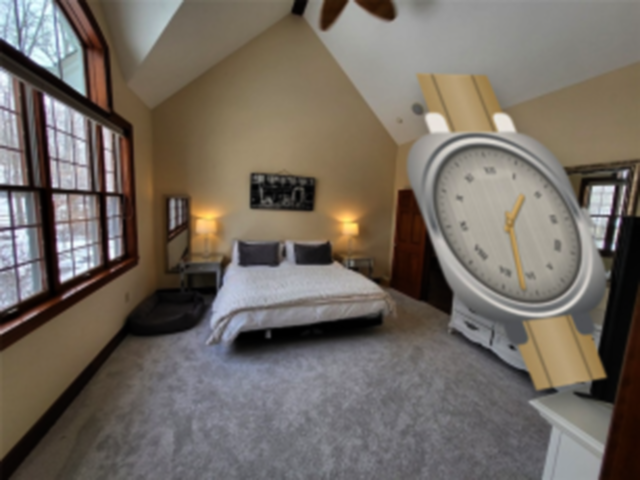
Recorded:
1.32
